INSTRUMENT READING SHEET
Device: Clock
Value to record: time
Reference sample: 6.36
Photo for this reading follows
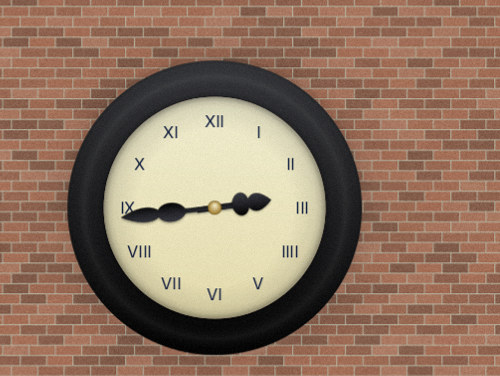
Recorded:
2.44
